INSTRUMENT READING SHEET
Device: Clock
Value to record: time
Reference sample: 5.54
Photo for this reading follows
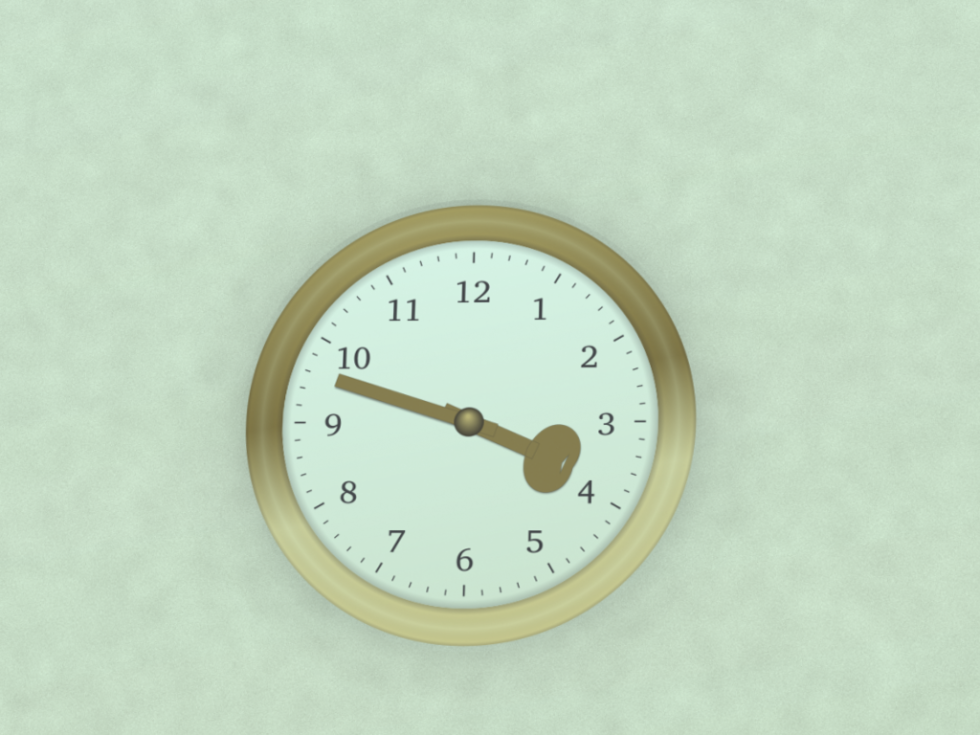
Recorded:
3.48
